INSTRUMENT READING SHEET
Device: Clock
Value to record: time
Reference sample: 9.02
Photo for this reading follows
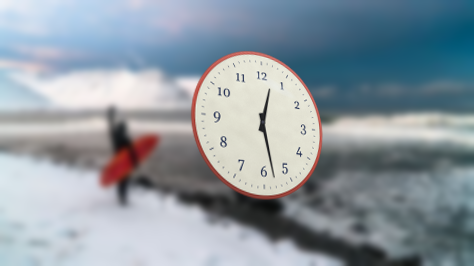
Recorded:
12.28
